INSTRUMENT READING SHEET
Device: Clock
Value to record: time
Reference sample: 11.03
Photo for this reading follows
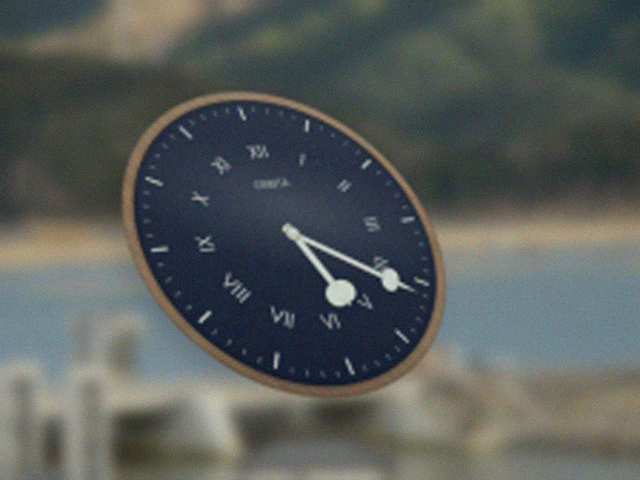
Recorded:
5.21
